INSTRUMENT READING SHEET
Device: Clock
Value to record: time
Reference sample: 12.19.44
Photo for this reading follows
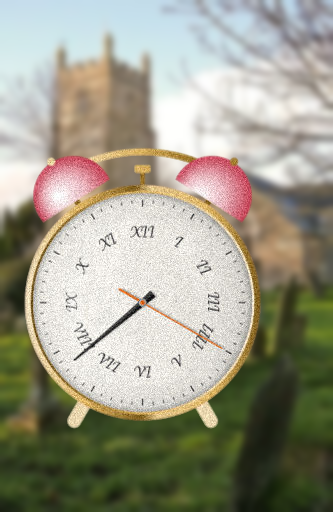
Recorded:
7.38.20
